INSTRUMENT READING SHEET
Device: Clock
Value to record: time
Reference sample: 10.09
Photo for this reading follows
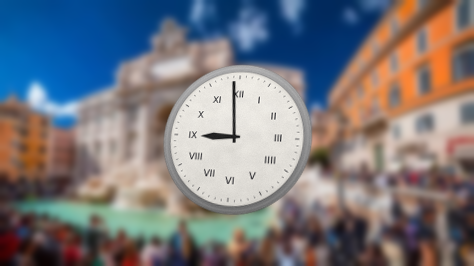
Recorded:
8.59
